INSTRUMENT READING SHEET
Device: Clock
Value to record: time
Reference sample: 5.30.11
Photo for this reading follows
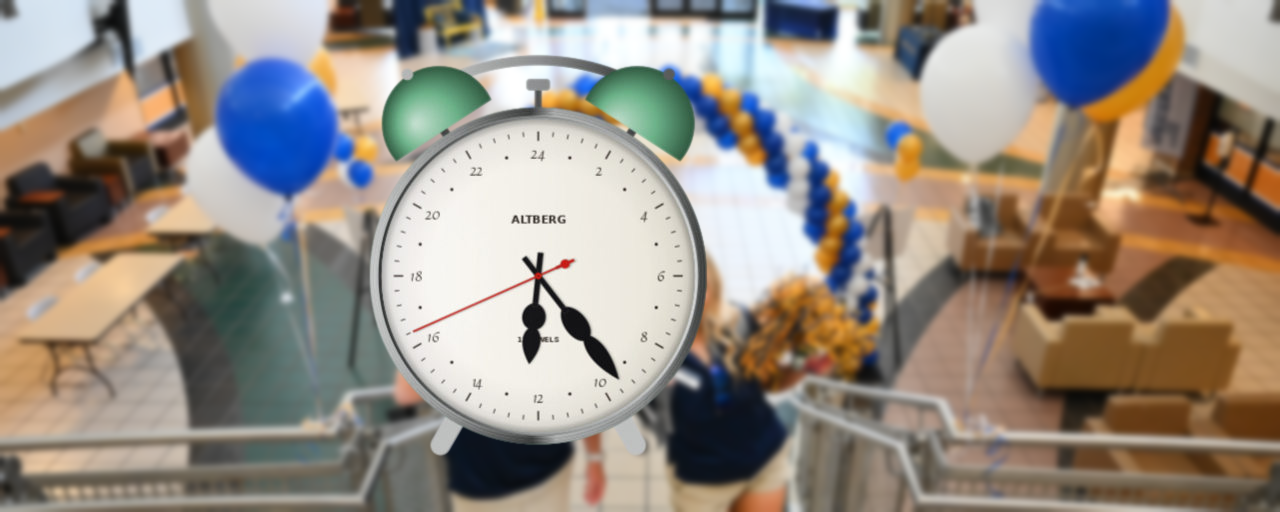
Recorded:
12.23.41
